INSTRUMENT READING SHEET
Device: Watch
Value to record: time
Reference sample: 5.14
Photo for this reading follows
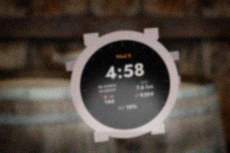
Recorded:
4.58
